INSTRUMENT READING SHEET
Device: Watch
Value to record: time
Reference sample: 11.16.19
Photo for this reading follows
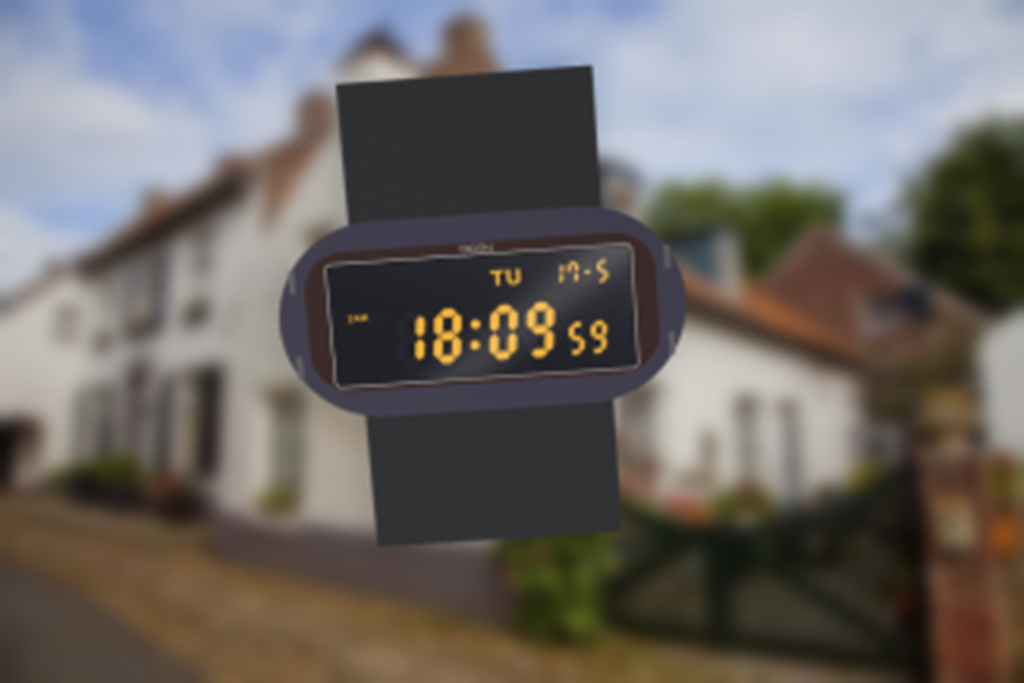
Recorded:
18.09.59
